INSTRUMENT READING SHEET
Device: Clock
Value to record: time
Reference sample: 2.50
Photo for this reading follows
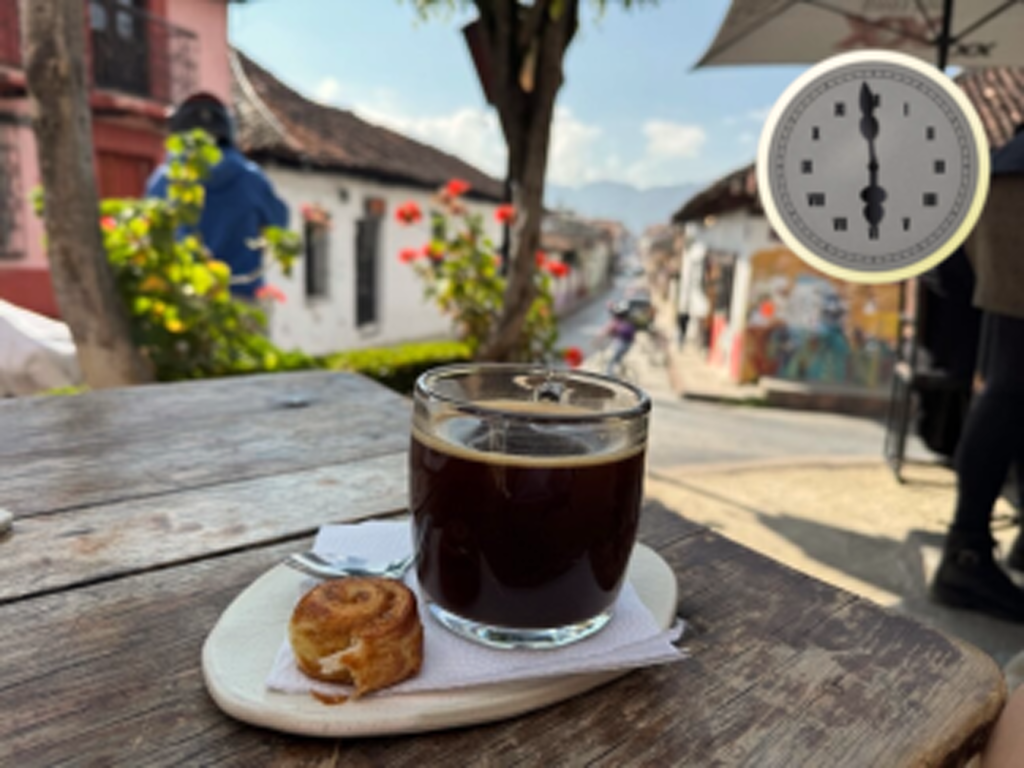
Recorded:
5.59
